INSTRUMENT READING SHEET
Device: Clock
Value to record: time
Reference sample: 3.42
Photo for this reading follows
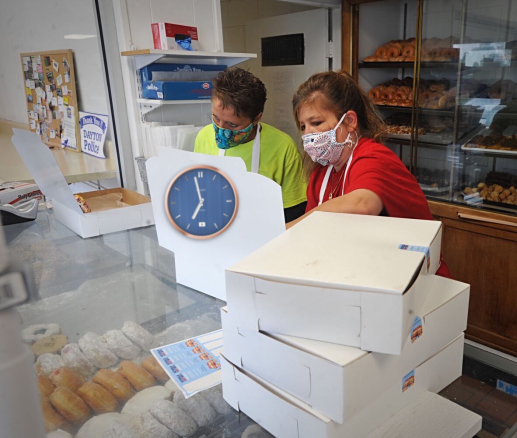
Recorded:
6.58
